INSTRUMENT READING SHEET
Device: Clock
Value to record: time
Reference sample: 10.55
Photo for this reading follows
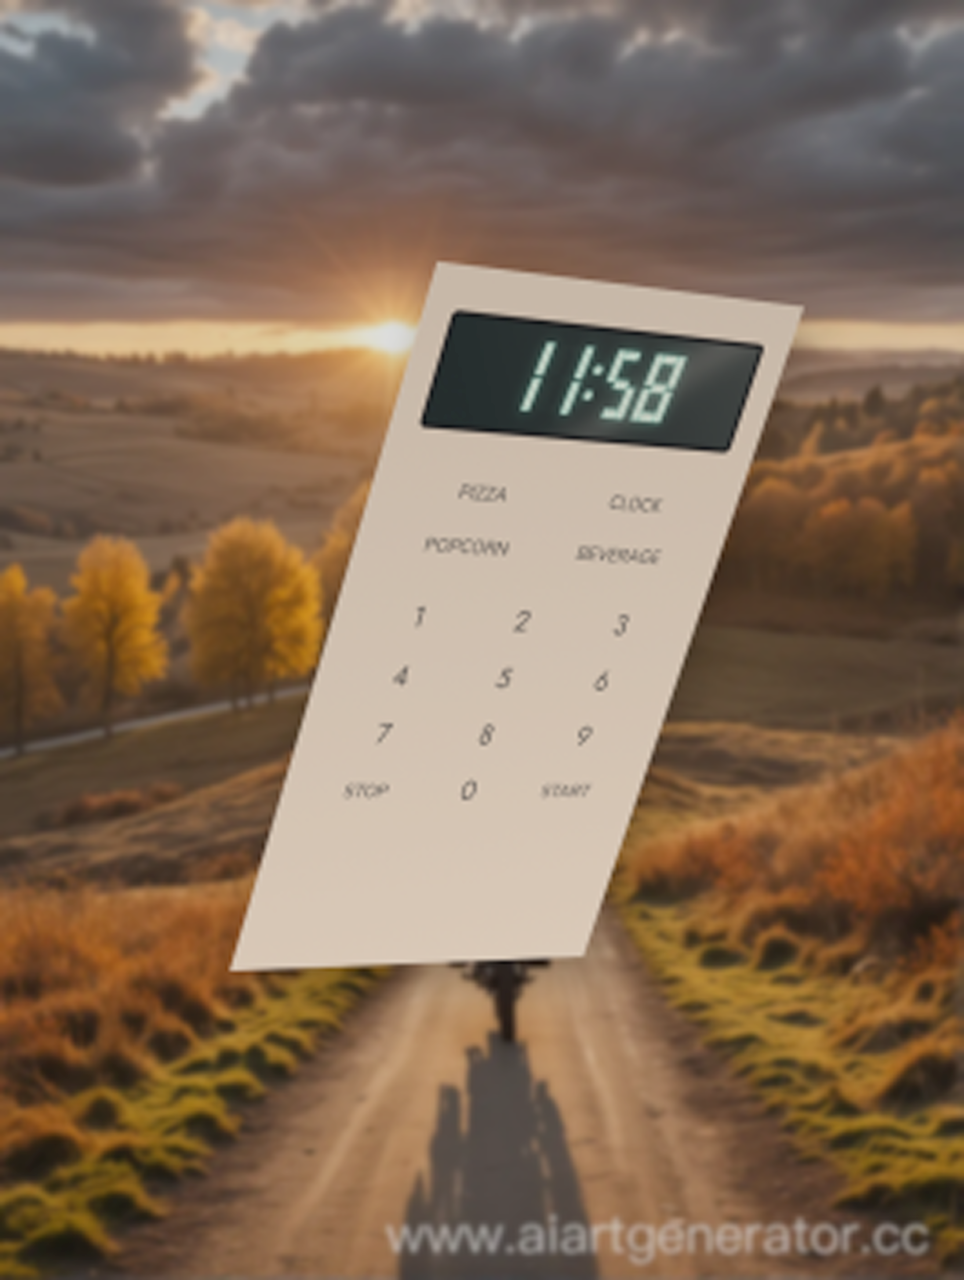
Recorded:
11.58
